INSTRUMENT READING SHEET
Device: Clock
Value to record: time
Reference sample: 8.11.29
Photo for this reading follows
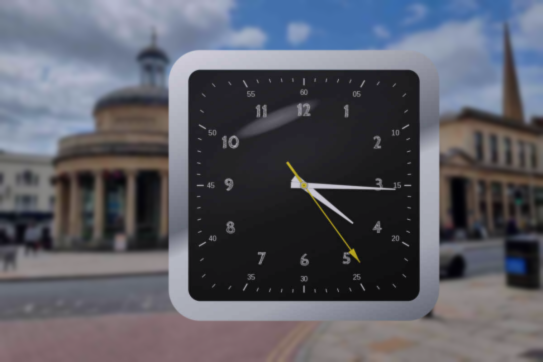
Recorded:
4.15.24
